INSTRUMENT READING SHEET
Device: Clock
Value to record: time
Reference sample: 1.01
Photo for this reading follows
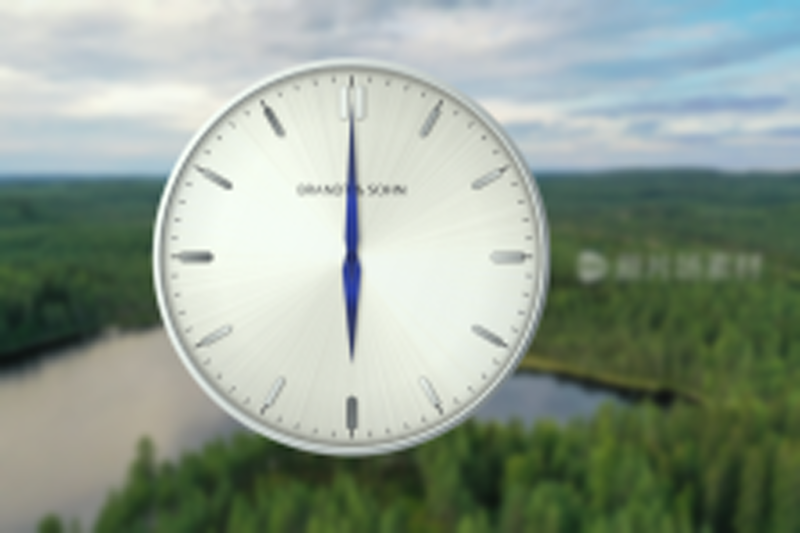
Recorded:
6.00
